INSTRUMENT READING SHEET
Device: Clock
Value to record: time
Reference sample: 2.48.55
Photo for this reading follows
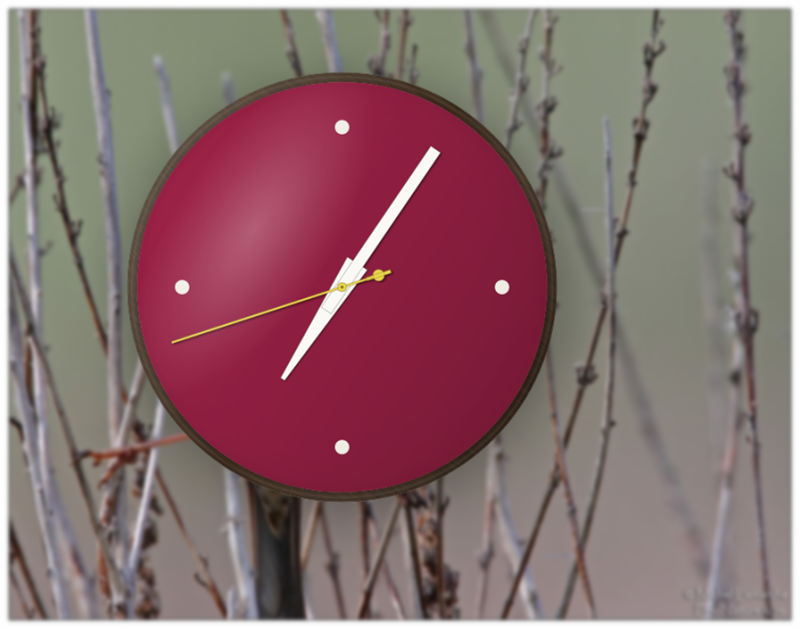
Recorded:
7.05.42
